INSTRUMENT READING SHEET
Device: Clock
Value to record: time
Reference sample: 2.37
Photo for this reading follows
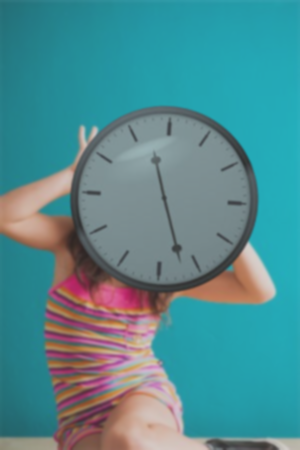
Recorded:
11.27
